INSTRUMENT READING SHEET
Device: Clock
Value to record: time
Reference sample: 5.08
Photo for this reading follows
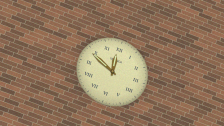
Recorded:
11.49
